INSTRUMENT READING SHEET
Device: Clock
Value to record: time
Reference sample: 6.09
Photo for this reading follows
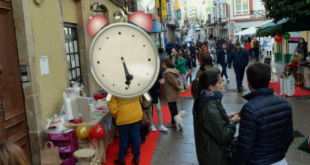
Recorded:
5.29
